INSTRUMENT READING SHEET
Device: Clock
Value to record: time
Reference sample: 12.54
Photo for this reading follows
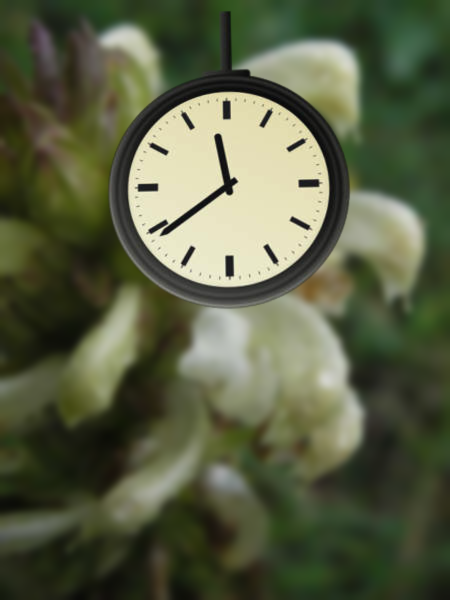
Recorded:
11.39
